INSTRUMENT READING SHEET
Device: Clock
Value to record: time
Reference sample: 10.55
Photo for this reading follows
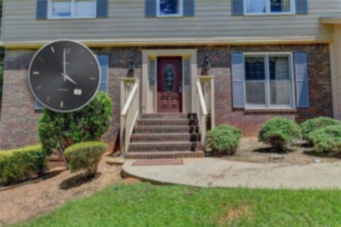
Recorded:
3.59
